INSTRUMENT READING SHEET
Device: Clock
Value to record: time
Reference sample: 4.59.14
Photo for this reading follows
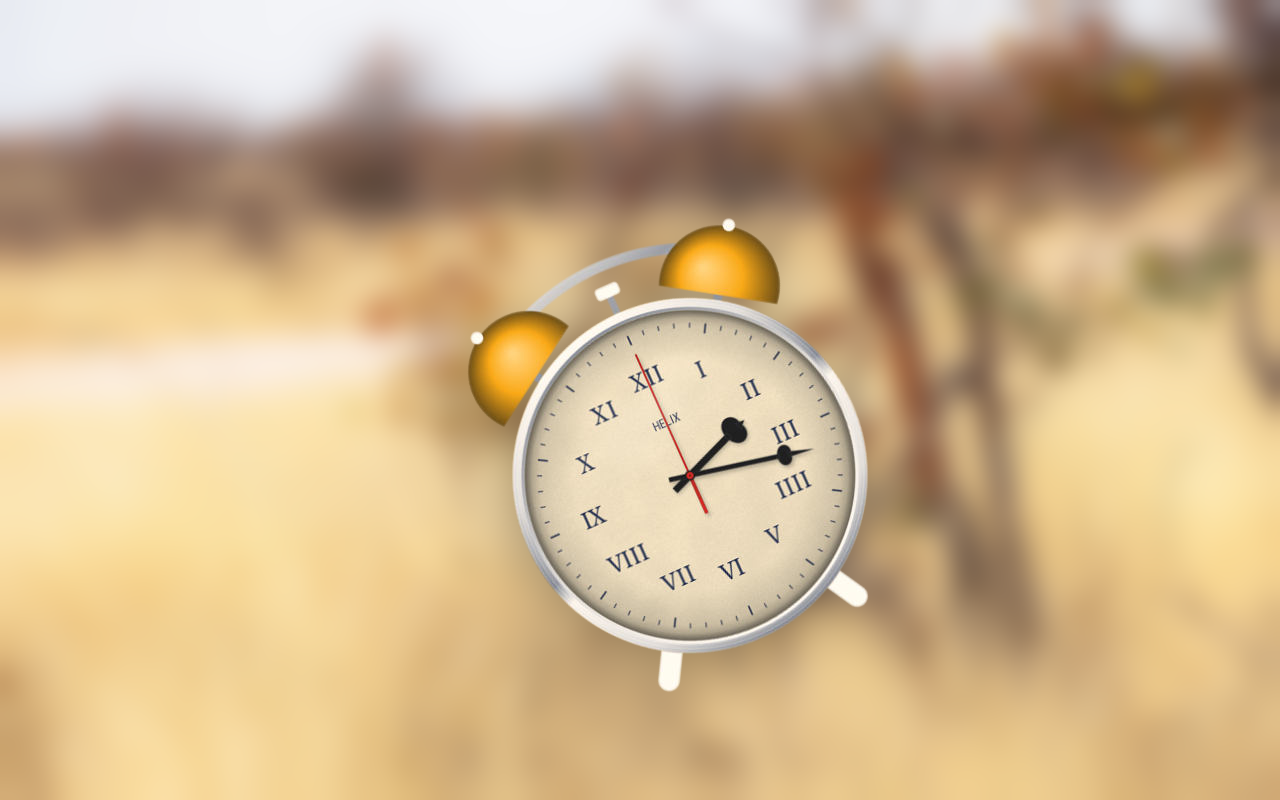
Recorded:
2.17.00
